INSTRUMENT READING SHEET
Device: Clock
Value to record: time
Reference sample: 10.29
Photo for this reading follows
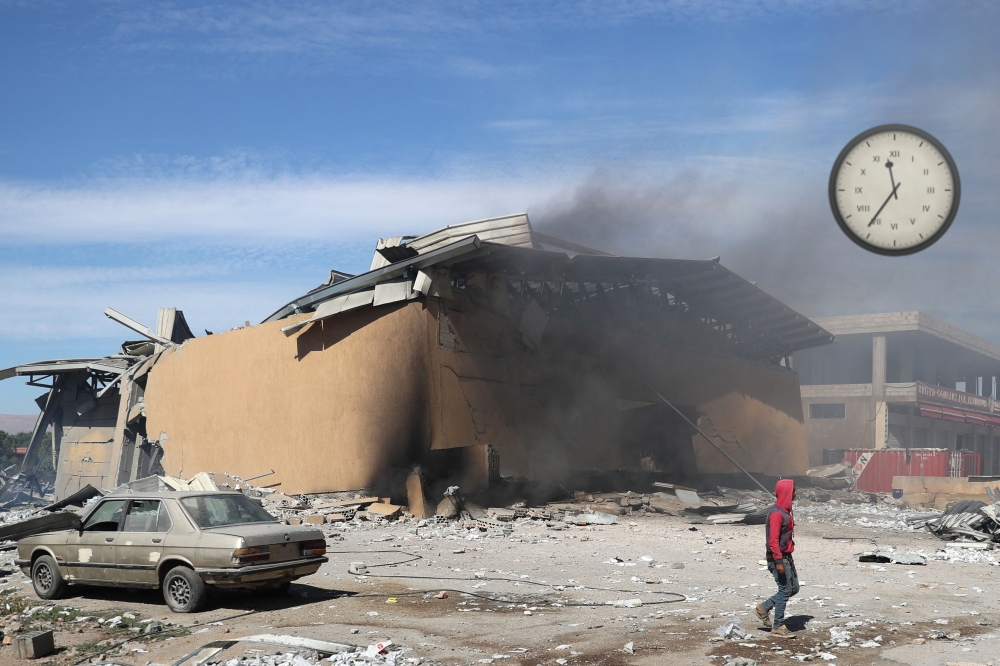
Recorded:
11.36
